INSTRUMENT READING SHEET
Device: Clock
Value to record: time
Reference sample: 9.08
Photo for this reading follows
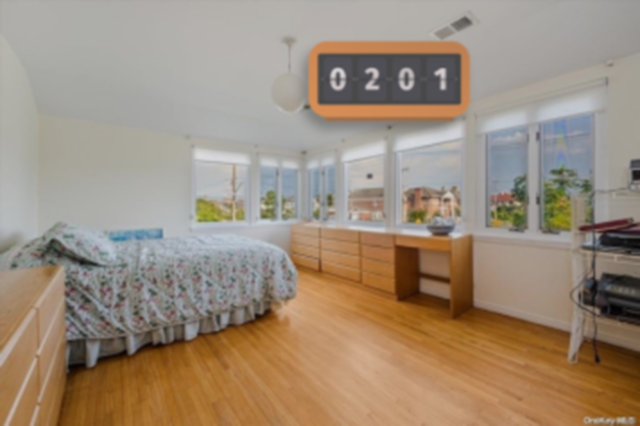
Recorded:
2.01
